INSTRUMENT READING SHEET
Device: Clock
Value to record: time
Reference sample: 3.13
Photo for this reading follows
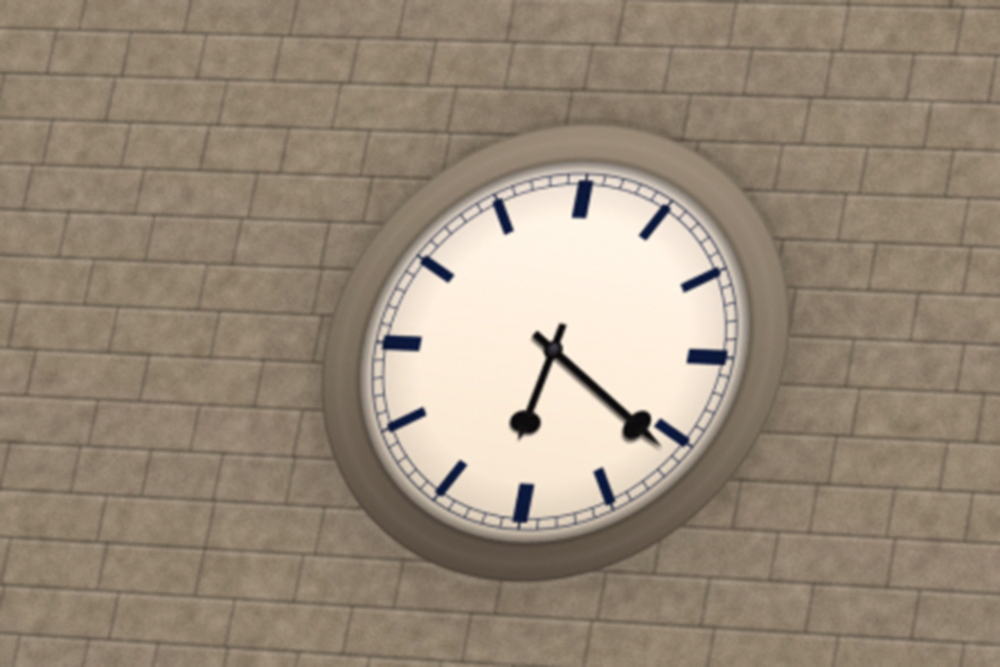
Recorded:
6.21
